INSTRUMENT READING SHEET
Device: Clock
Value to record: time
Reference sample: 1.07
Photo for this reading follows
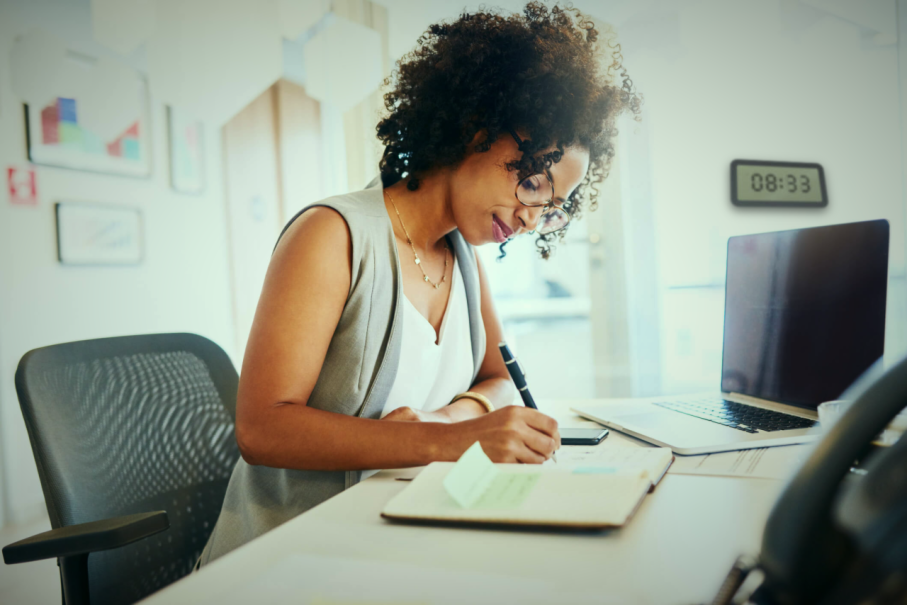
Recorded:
8.33
